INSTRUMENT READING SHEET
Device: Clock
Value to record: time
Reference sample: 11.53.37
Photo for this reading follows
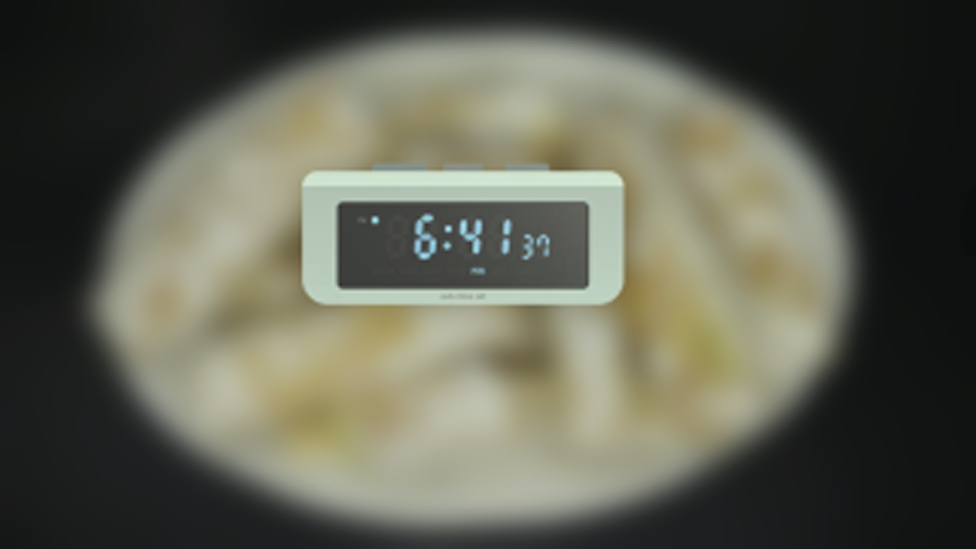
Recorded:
6.41.37
